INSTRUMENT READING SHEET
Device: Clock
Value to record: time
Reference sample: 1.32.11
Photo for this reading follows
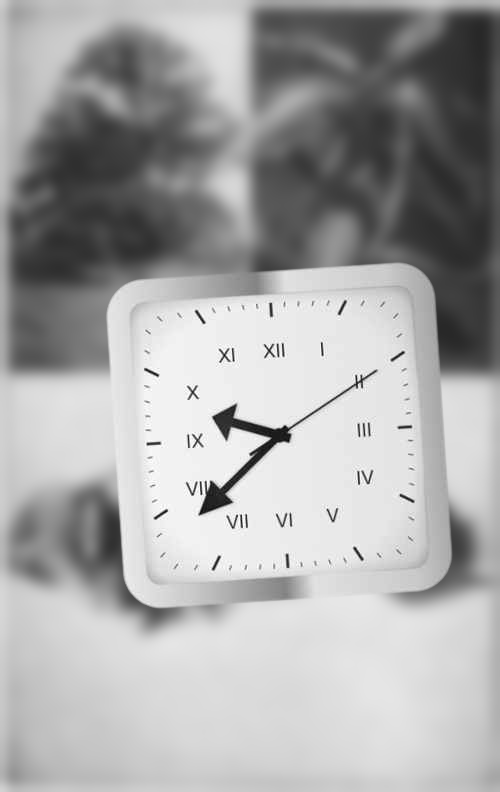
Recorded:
9.38.10
